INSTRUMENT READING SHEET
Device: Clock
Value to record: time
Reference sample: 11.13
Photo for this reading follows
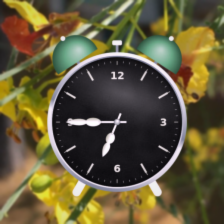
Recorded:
6.45
